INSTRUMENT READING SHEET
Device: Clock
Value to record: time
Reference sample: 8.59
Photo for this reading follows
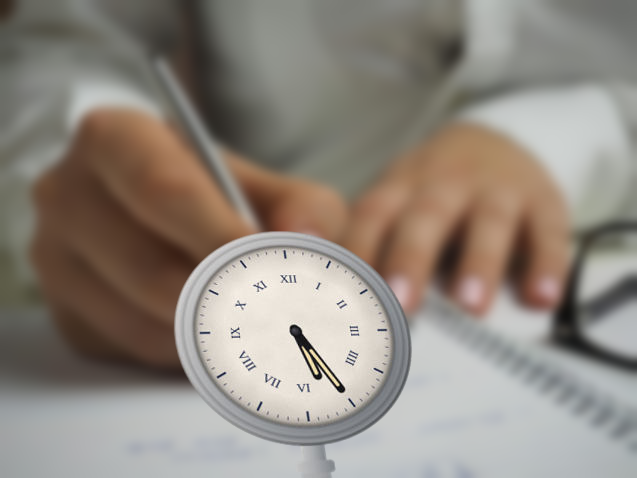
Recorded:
5.25
